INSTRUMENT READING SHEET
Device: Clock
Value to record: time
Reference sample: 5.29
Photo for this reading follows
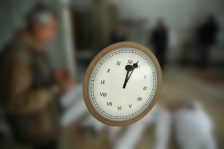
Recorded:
12.03
